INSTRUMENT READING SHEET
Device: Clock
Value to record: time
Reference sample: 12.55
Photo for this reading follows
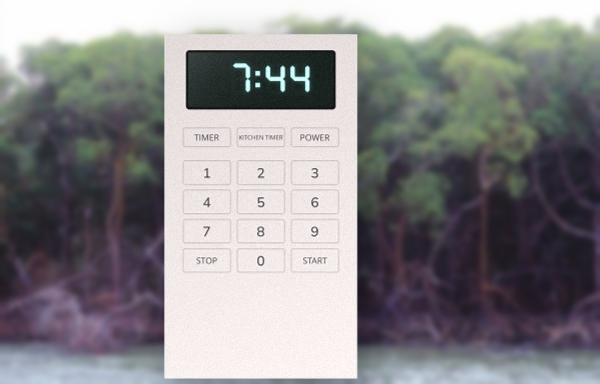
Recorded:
7.44
